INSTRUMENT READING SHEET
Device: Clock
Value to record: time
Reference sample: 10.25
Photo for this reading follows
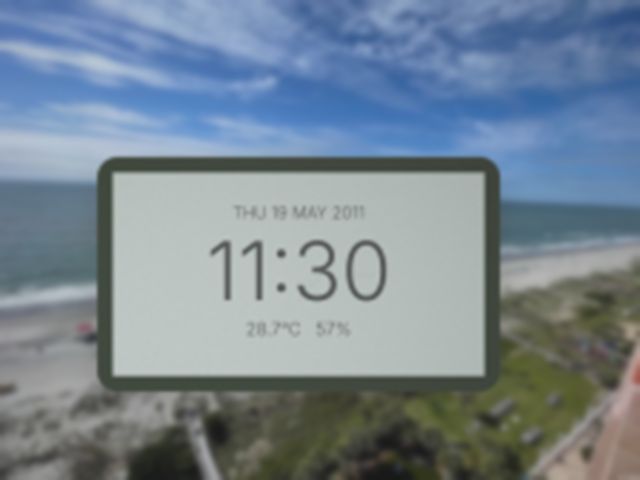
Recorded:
11.30
